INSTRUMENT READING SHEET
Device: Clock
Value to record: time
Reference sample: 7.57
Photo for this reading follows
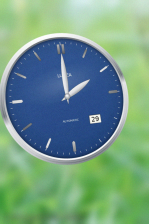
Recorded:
2.00
